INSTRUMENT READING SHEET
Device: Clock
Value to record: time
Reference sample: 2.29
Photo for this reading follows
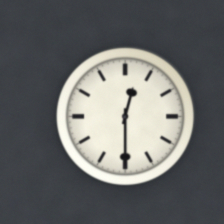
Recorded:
12.30
